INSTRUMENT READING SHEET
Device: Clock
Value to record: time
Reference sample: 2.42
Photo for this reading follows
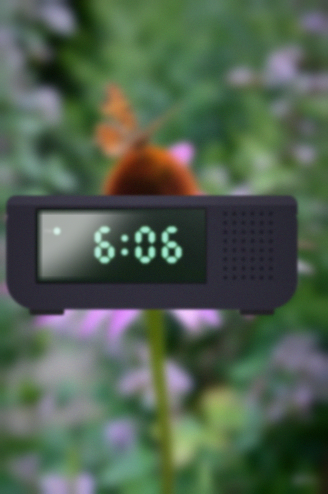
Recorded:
6.06
